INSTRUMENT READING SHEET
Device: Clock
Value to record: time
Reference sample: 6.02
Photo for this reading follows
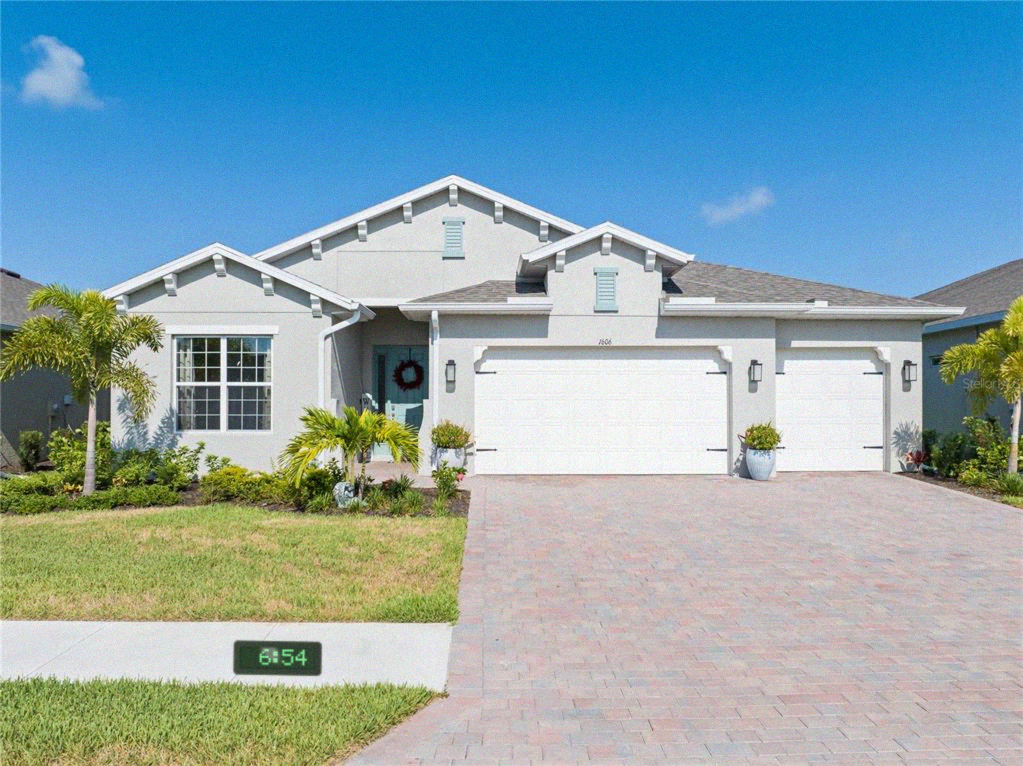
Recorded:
6.54
